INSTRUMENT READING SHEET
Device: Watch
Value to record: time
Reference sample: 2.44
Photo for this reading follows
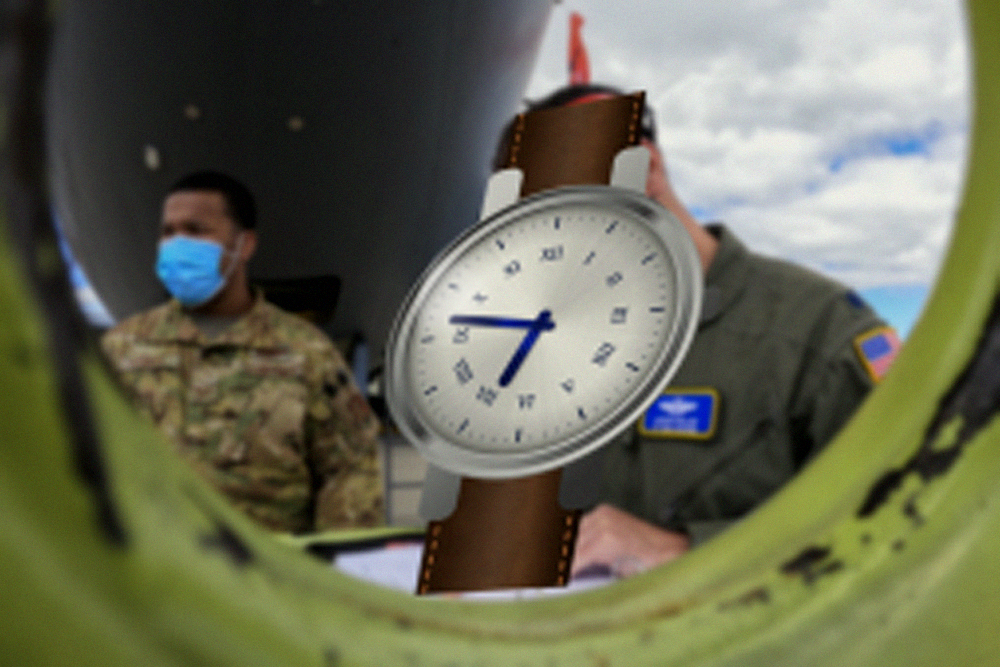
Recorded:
6.47
